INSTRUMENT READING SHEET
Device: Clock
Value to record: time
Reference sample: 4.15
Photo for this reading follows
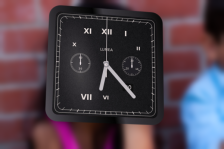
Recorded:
6.23
